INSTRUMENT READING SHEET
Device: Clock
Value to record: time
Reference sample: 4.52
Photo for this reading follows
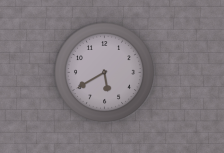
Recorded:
5.40
